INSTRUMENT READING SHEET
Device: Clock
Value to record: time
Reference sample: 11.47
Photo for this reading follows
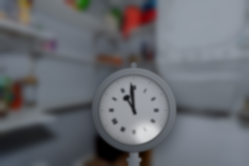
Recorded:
10.59
